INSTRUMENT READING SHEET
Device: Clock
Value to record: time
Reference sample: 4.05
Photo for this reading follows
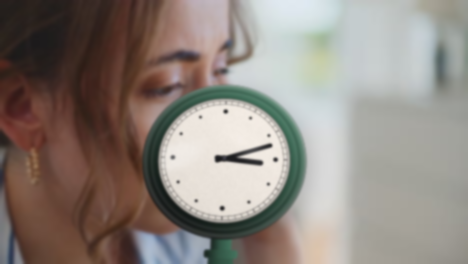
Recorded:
3.12
